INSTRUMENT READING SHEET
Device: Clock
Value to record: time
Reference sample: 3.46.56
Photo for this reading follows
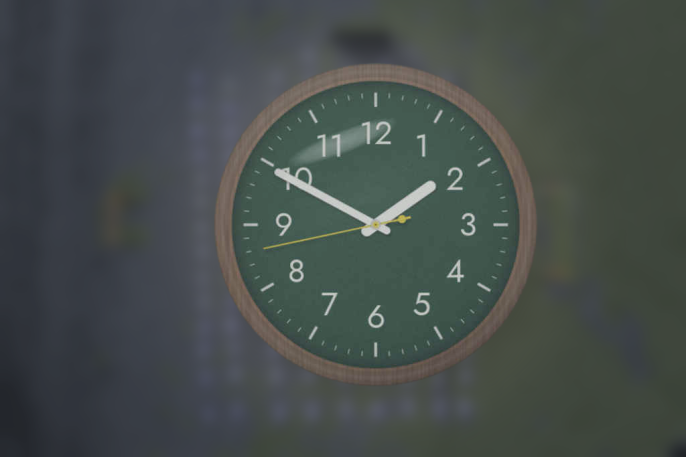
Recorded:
1.49.43
